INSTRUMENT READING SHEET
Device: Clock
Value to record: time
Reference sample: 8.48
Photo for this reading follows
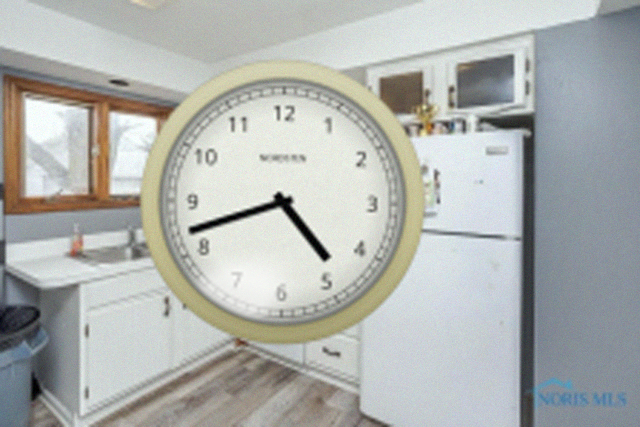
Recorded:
4.42
